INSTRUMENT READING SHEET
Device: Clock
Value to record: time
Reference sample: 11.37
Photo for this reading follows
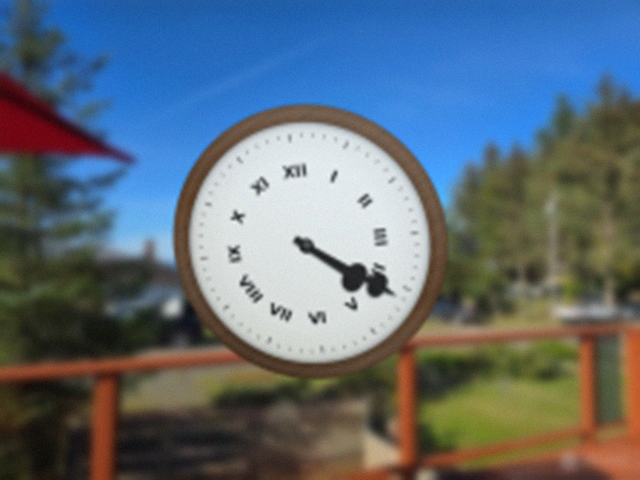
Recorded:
4.21
